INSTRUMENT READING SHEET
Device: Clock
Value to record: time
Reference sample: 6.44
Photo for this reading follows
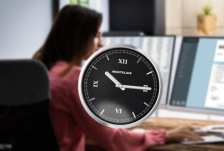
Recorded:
10.15
